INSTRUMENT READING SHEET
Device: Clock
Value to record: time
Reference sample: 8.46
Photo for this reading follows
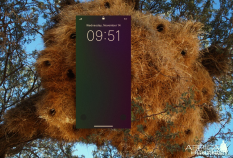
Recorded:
9.51
